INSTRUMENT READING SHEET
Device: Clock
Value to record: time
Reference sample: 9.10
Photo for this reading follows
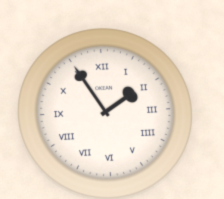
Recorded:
1.55
